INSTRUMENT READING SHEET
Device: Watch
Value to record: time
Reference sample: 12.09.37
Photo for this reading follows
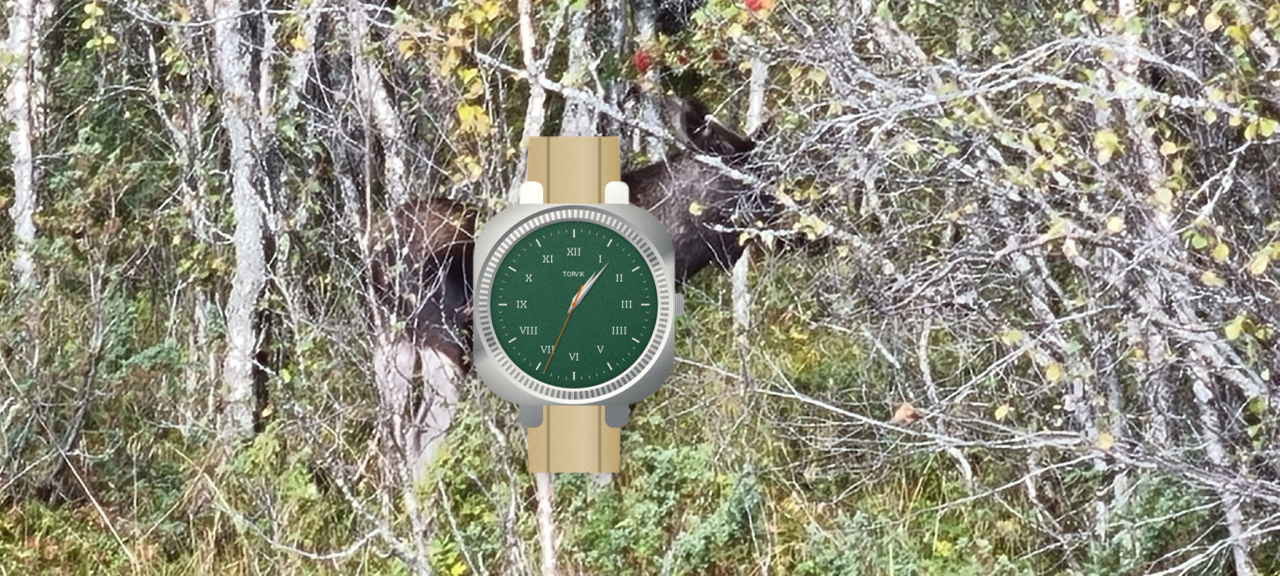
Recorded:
1.06.34
